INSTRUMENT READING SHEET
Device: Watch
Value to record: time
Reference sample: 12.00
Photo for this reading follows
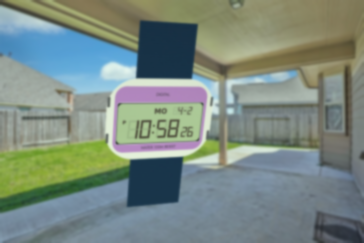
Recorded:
10.58
